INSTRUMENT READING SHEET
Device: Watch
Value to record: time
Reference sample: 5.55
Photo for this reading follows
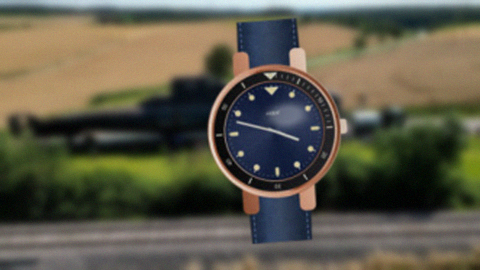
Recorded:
3.48
